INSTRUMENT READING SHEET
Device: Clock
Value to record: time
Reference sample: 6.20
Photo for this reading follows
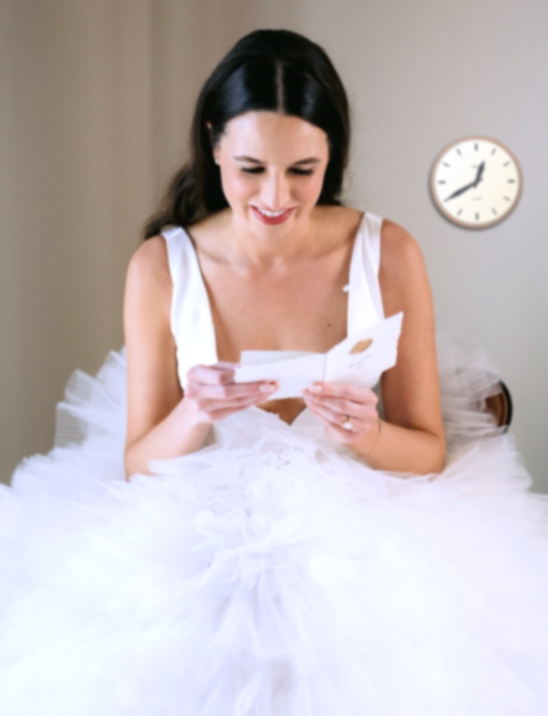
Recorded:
12.40
